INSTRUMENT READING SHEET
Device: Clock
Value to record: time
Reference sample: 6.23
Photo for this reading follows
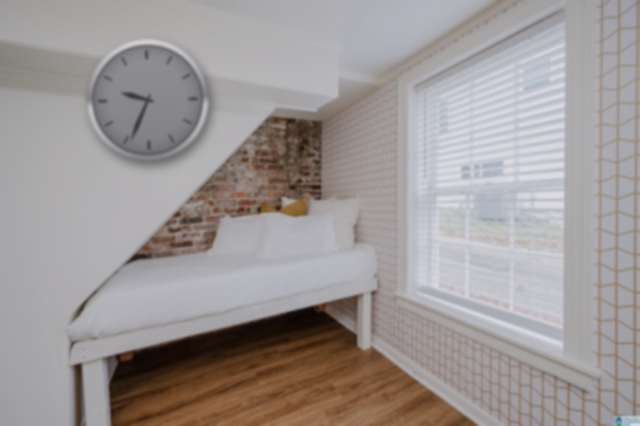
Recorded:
9.34
